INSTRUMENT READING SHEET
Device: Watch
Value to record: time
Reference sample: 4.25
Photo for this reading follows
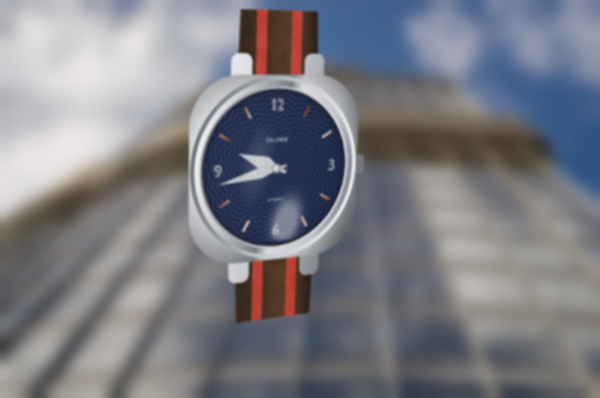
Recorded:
9.43
